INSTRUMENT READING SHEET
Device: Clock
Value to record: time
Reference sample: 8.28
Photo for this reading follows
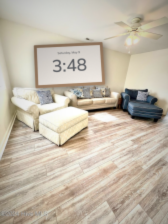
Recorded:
3.48
